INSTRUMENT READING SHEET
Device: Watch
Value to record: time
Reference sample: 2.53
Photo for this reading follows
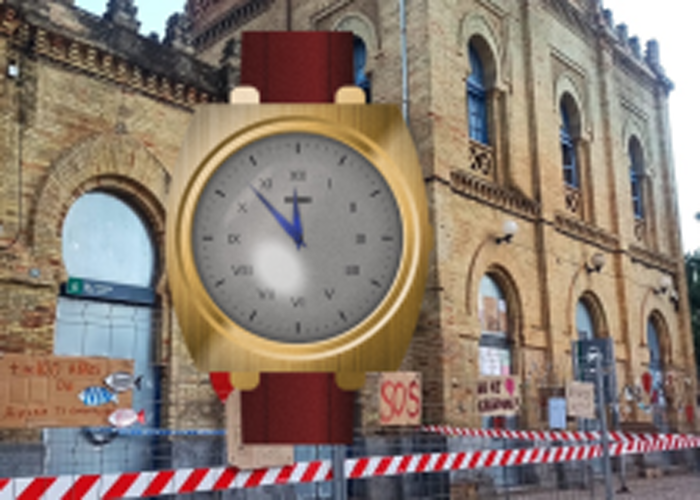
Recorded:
11.53
